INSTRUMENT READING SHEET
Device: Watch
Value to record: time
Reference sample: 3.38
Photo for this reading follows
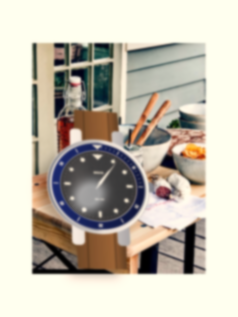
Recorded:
1.06
